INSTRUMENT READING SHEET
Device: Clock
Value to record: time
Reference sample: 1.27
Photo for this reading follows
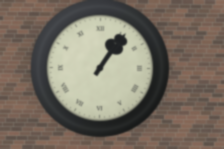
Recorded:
1.06
